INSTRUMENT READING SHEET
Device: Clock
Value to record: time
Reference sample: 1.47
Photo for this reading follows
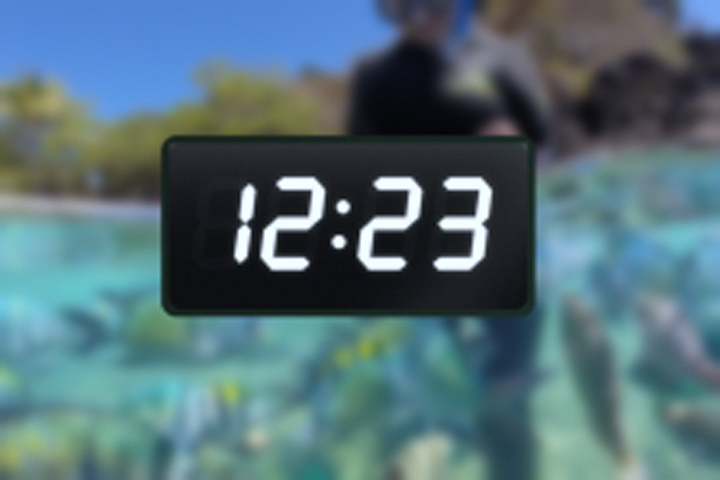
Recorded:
12.23
